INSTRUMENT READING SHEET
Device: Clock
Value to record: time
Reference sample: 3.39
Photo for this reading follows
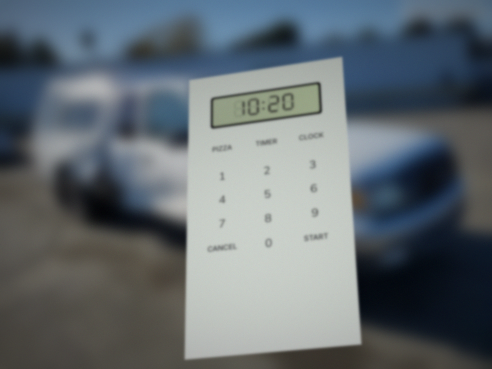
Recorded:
10.20
